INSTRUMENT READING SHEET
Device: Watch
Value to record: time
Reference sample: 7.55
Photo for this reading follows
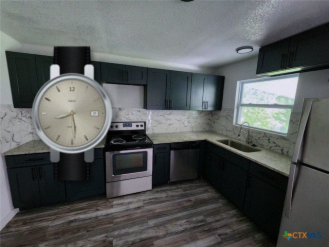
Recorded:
8.29
